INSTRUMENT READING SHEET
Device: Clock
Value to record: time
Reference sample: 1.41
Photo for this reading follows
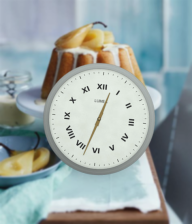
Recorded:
12.33
